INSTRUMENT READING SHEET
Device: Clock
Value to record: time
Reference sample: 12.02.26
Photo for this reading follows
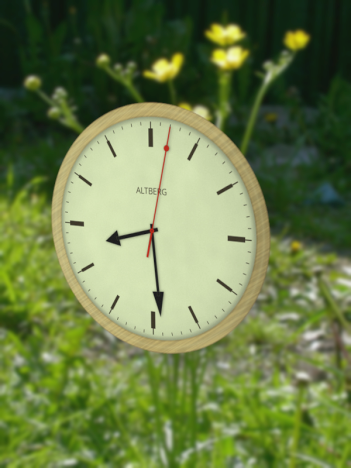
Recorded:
8.29.02
